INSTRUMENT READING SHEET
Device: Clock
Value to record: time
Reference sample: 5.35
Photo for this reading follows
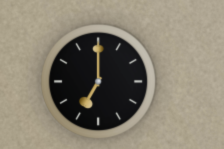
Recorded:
7.00
